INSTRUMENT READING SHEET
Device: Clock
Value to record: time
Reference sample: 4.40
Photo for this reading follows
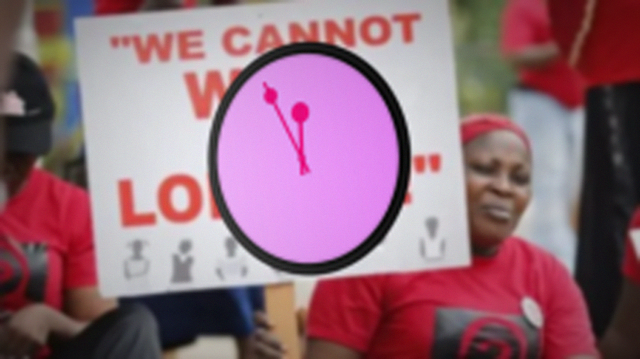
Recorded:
11.55
